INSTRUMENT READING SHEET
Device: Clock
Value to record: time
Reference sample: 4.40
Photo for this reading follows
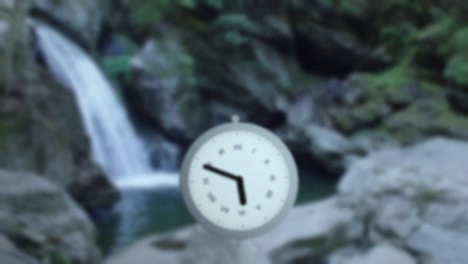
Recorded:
5.49
